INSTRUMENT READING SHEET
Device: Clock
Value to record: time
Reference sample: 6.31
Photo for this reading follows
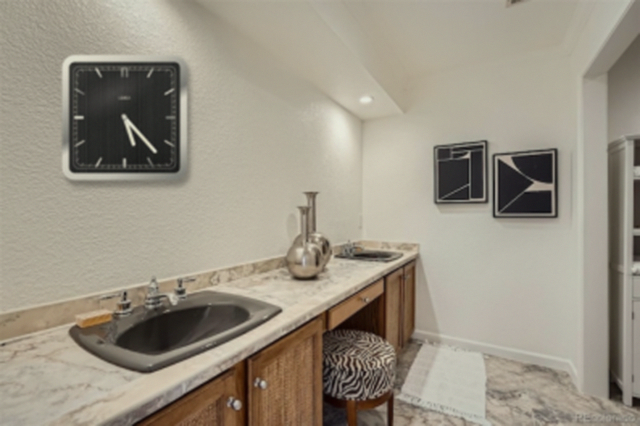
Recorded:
5.23
